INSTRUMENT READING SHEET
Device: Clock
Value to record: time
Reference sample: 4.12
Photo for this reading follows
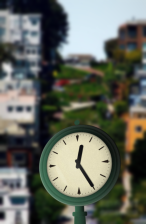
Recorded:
12.25
